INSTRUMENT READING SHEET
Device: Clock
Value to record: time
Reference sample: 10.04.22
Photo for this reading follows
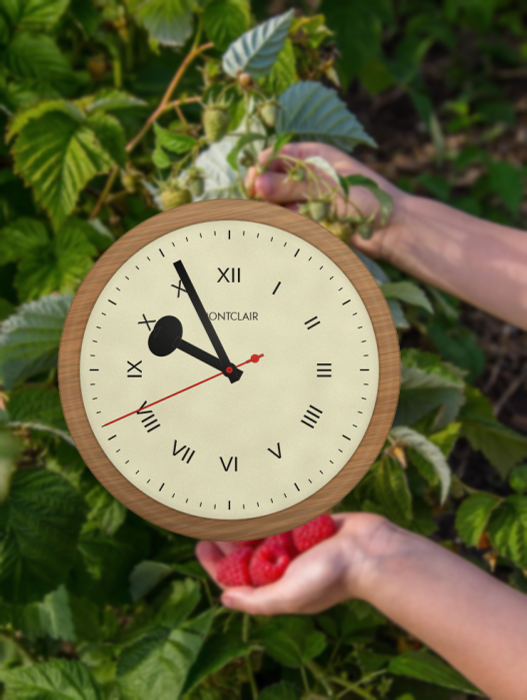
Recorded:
9.55.41
